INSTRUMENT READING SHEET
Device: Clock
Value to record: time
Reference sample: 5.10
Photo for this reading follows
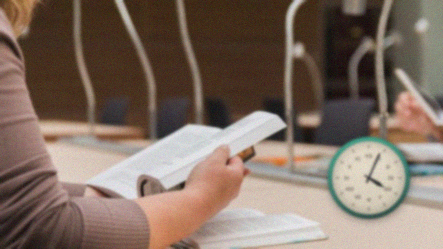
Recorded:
4.04
